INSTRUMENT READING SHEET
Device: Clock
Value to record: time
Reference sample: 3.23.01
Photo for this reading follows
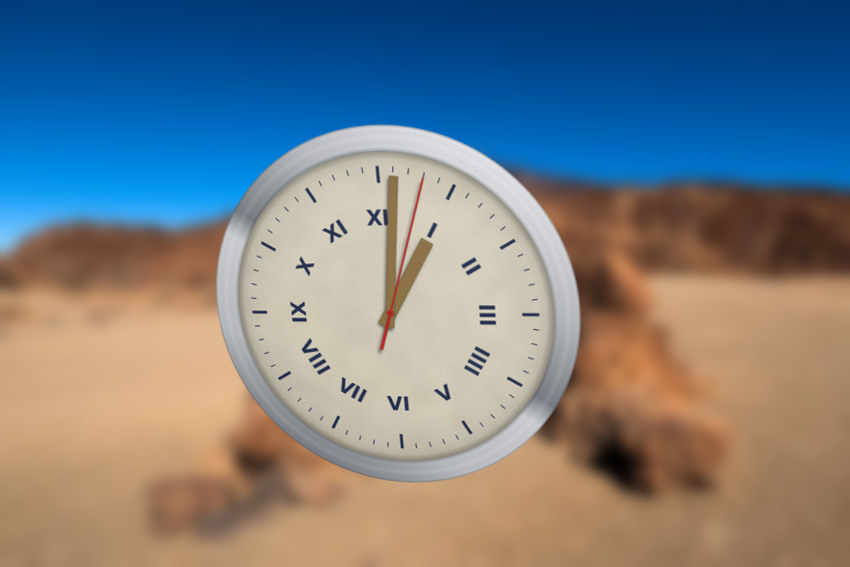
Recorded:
1.01.03
